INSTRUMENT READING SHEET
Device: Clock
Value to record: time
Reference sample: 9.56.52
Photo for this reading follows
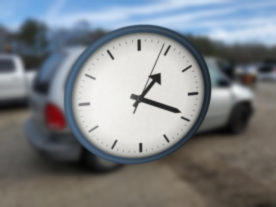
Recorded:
1.19.04
